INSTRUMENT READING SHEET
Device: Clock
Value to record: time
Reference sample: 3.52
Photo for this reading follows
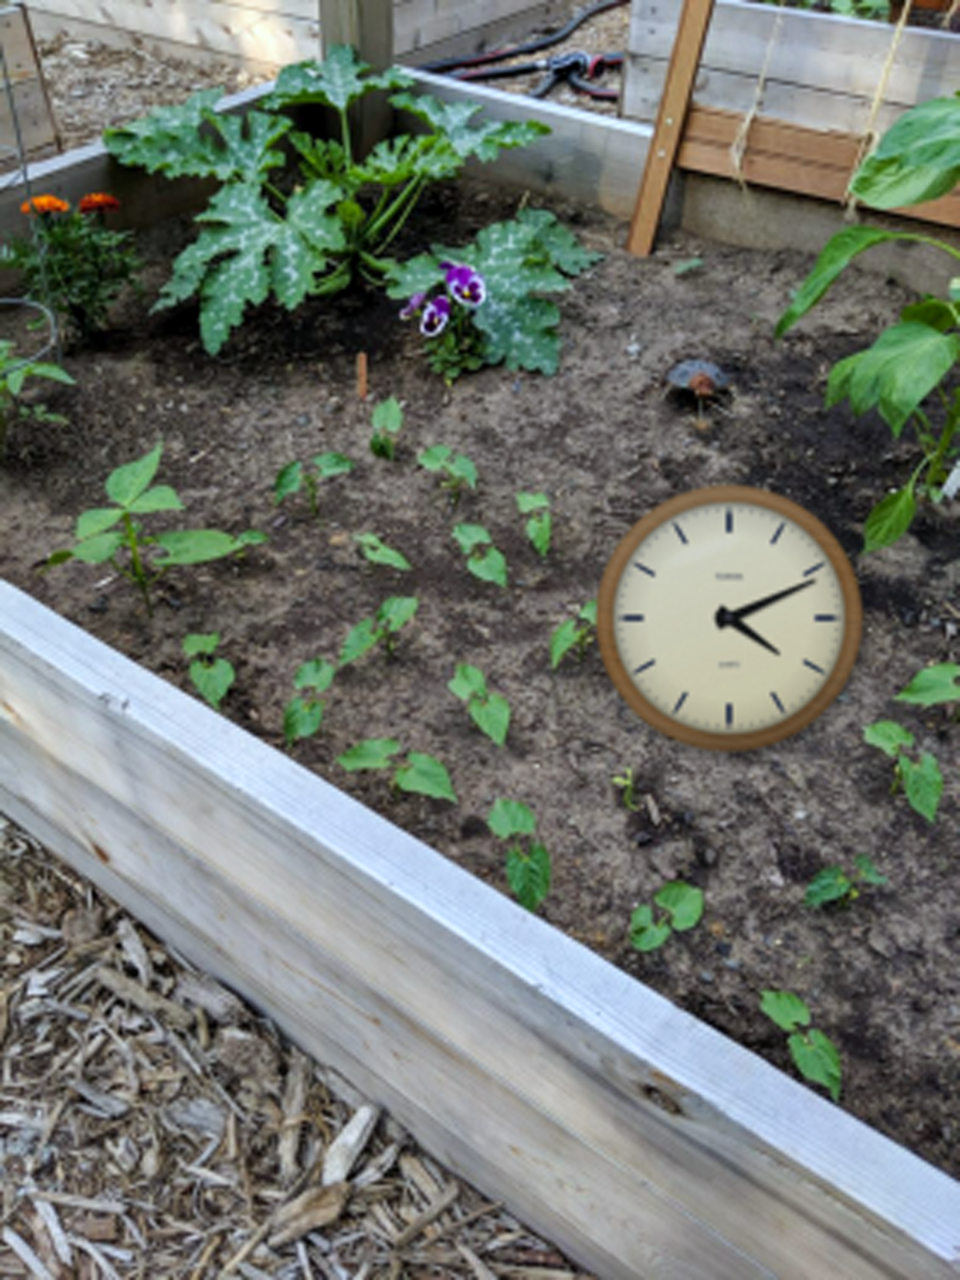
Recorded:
4.11
